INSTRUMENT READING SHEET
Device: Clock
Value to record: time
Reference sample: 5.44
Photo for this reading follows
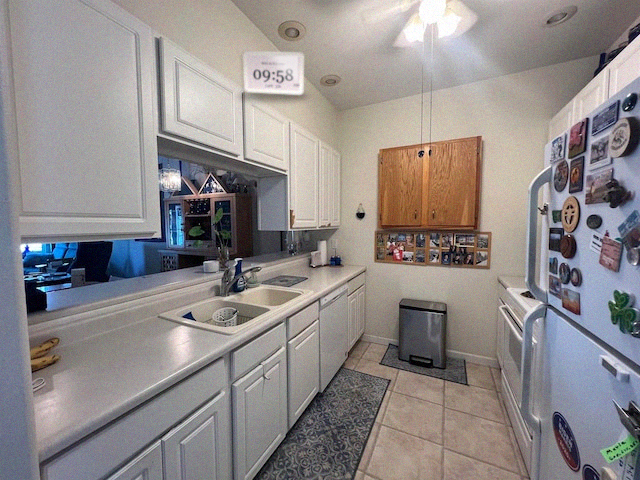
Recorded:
9.58
